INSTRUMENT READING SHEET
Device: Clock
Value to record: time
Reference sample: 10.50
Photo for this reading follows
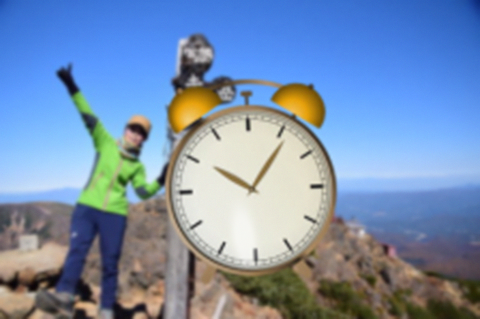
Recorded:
10.06
